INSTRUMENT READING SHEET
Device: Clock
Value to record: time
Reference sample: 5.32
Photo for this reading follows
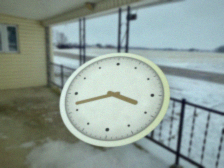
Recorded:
3.42
